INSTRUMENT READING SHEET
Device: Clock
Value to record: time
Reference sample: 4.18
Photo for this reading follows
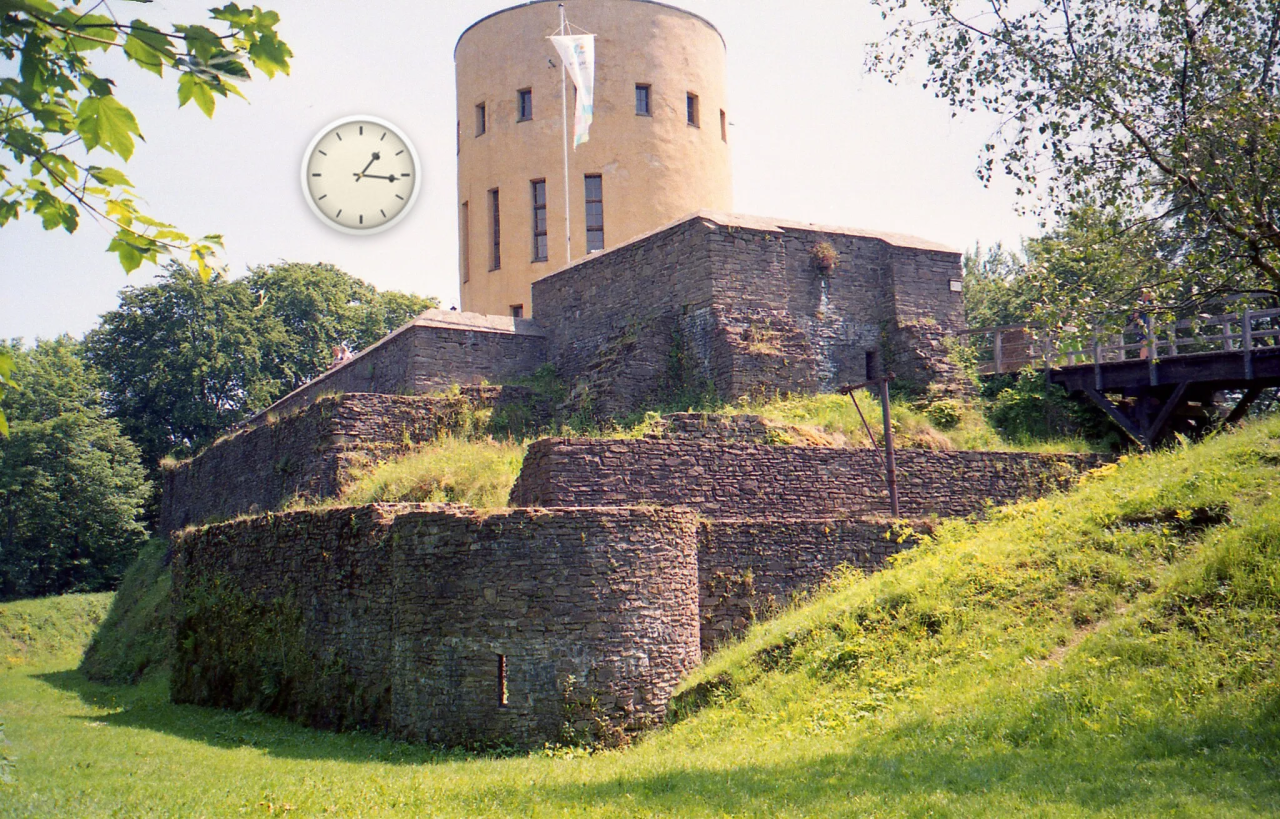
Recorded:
1.16
